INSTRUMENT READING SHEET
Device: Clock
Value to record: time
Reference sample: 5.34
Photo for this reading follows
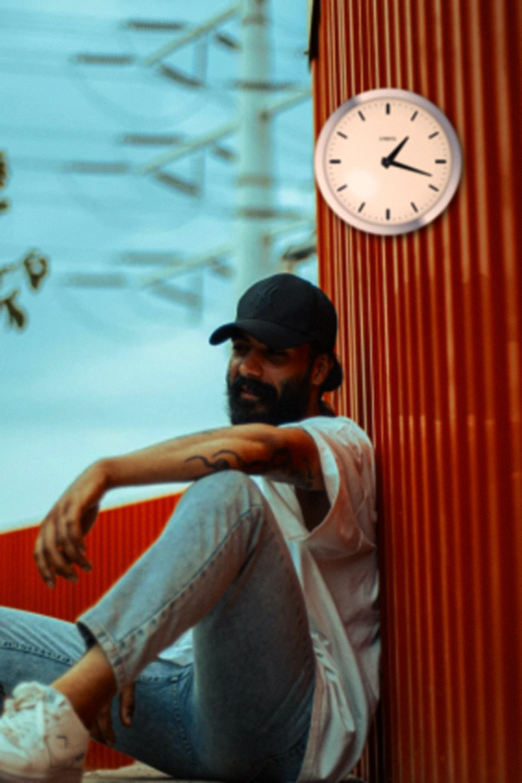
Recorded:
1.18
